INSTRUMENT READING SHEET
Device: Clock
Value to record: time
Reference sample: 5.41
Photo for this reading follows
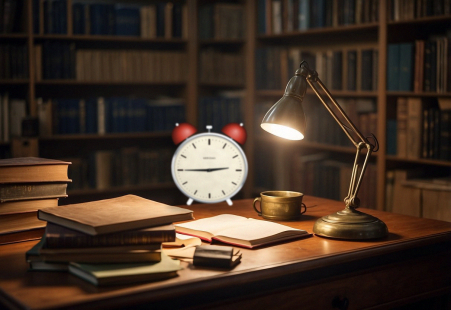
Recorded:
2.45
